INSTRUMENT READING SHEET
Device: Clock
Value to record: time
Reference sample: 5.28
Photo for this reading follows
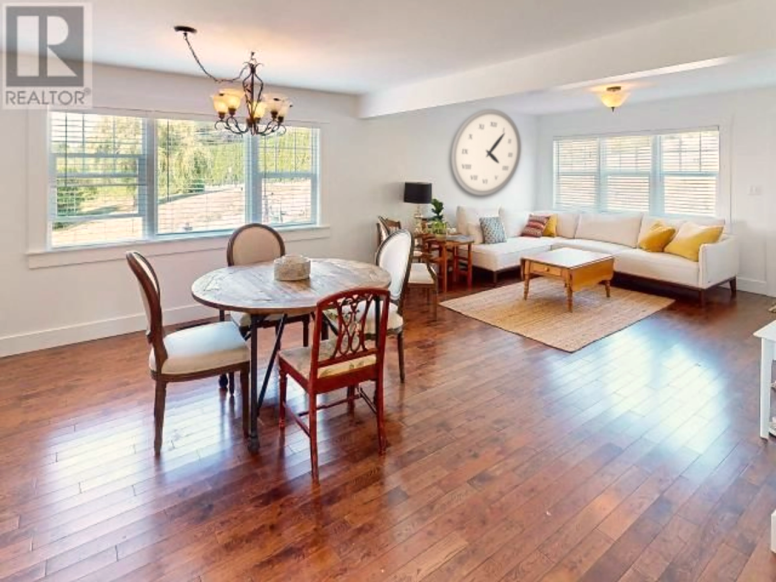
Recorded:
4.06
